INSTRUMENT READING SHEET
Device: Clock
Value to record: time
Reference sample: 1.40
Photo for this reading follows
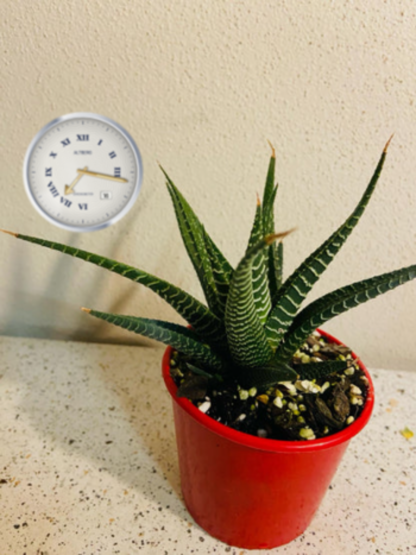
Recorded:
7.17
